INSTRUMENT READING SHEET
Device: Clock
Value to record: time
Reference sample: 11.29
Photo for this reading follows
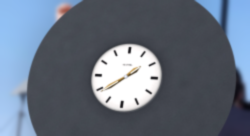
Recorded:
1.39
